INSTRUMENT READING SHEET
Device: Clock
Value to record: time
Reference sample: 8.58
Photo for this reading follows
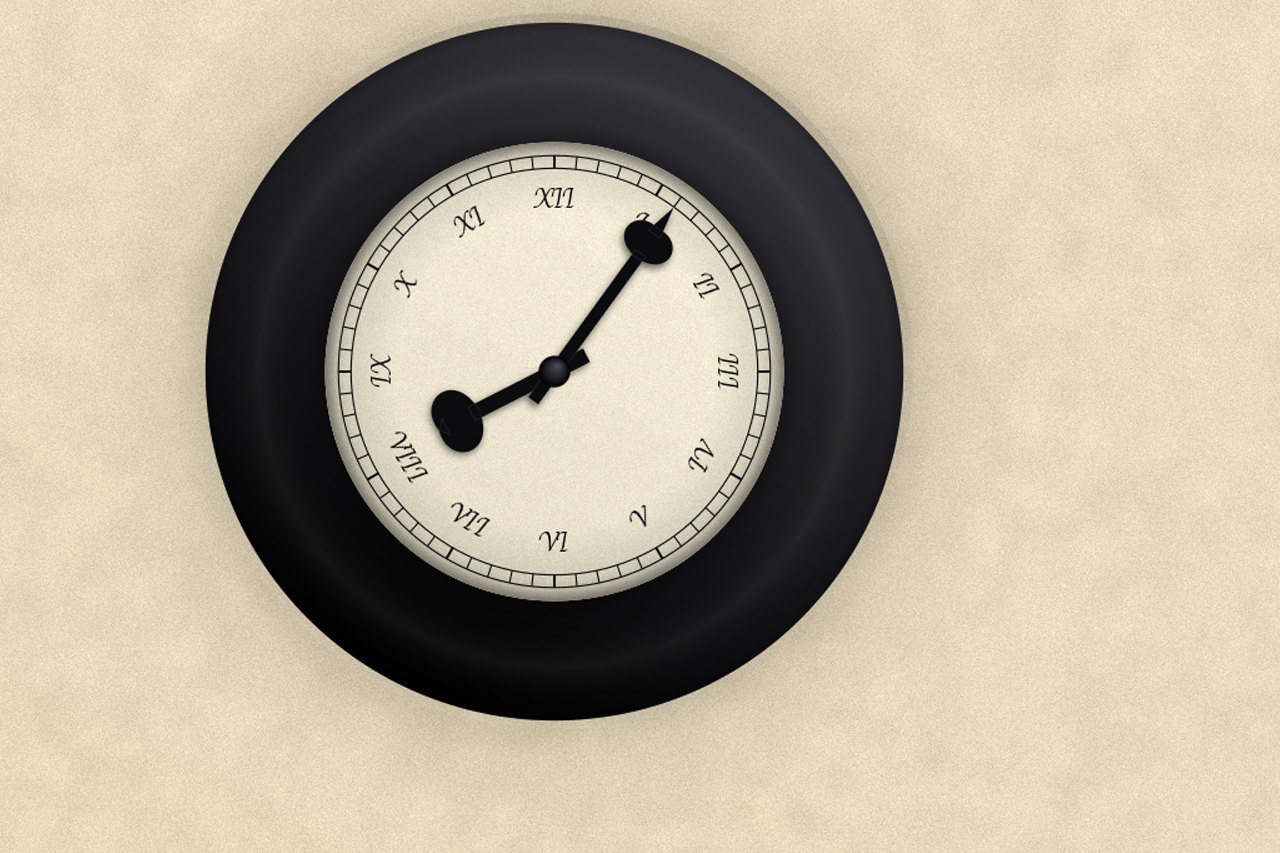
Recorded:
8.06
